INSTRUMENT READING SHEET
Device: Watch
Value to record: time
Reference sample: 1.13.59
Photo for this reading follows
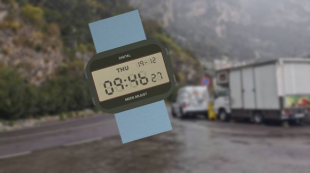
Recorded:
9.46.27
